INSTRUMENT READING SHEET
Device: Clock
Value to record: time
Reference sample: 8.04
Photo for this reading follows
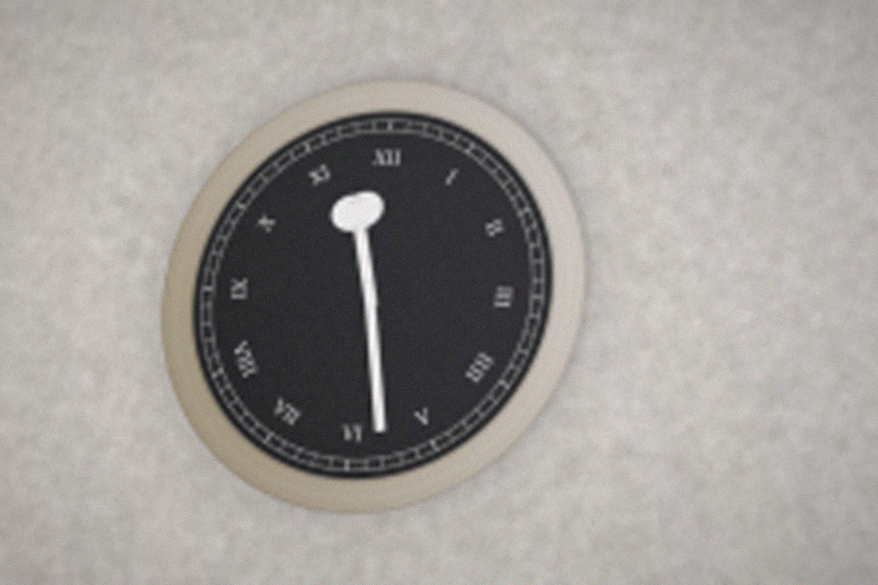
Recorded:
11.28
